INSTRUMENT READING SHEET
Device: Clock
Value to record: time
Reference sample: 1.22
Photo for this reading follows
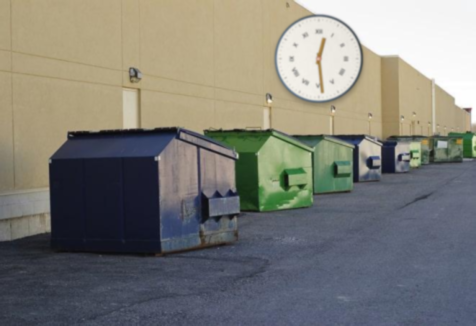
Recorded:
12.29
